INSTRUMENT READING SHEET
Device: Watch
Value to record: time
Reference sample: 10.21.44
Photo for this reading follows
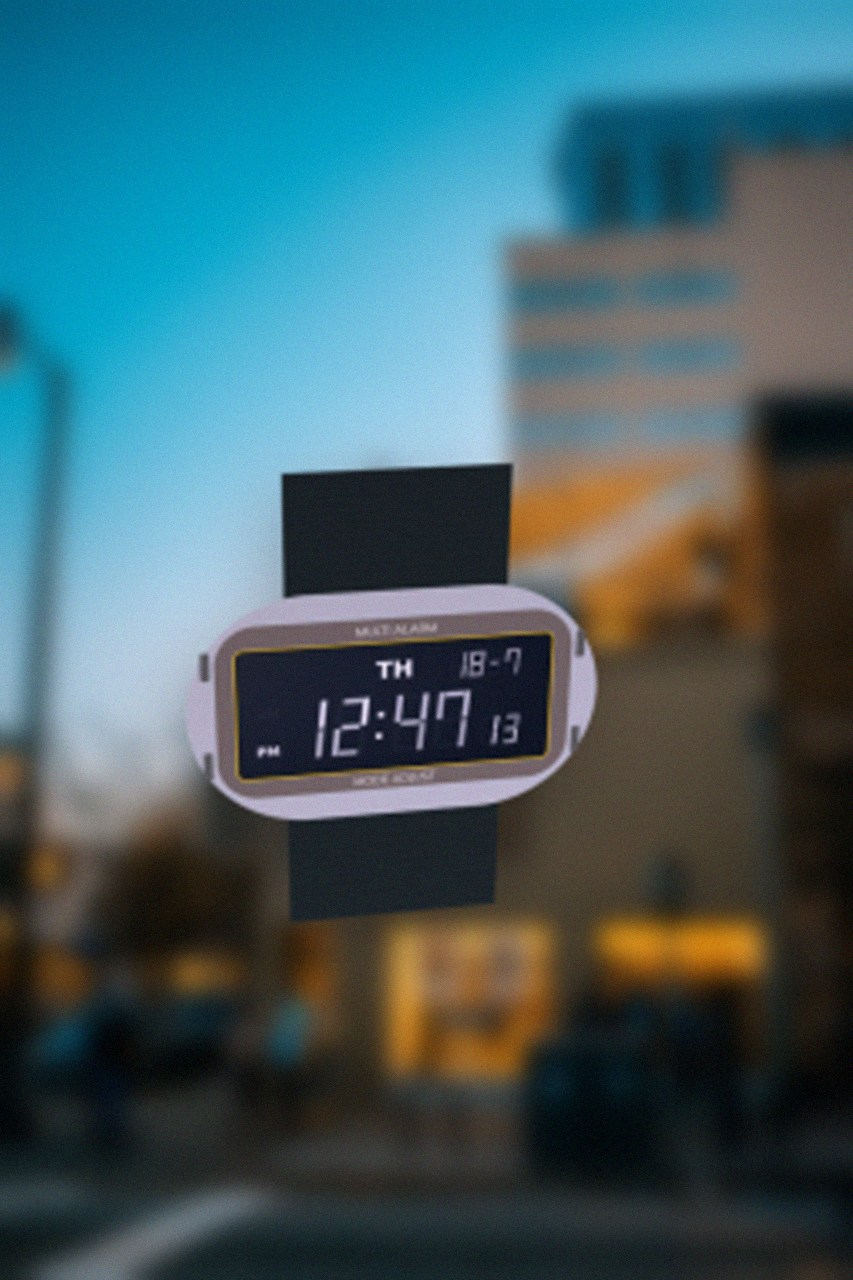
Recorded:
12.47.13
